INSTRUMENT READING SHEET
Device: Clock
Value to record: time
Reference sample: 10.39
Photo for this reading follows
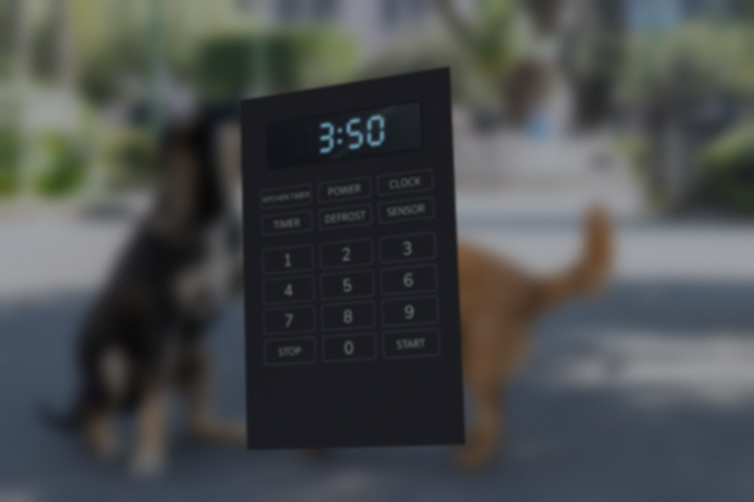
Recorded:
3.50
